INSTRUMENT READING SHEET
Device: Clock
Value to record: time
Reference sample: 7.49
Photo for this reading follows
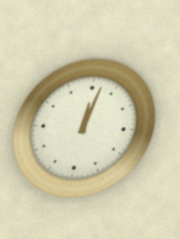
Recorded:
12.02
